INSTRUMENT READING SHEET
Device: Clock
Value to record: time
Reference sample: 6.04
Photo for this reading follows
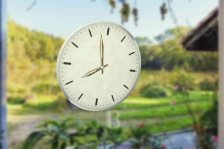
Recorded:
7.58
